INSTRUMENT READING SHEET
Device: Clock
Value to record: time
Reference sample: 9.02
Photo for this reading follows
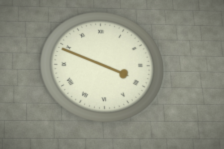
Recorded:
3.49
